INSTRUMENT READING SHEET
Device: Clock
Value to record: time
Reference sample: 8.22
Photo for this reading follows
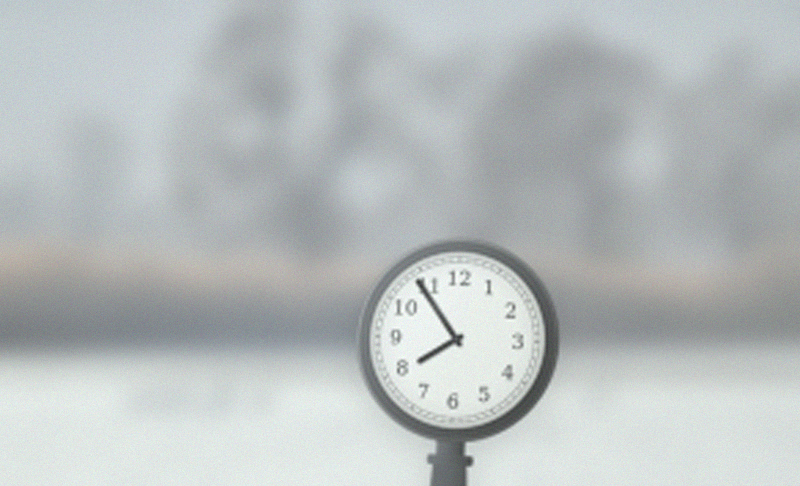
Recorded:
7.54
